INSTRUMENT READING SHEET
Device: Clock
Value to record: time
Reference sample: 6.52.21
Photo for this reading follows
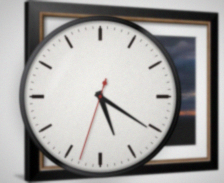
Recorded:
5.20.33
